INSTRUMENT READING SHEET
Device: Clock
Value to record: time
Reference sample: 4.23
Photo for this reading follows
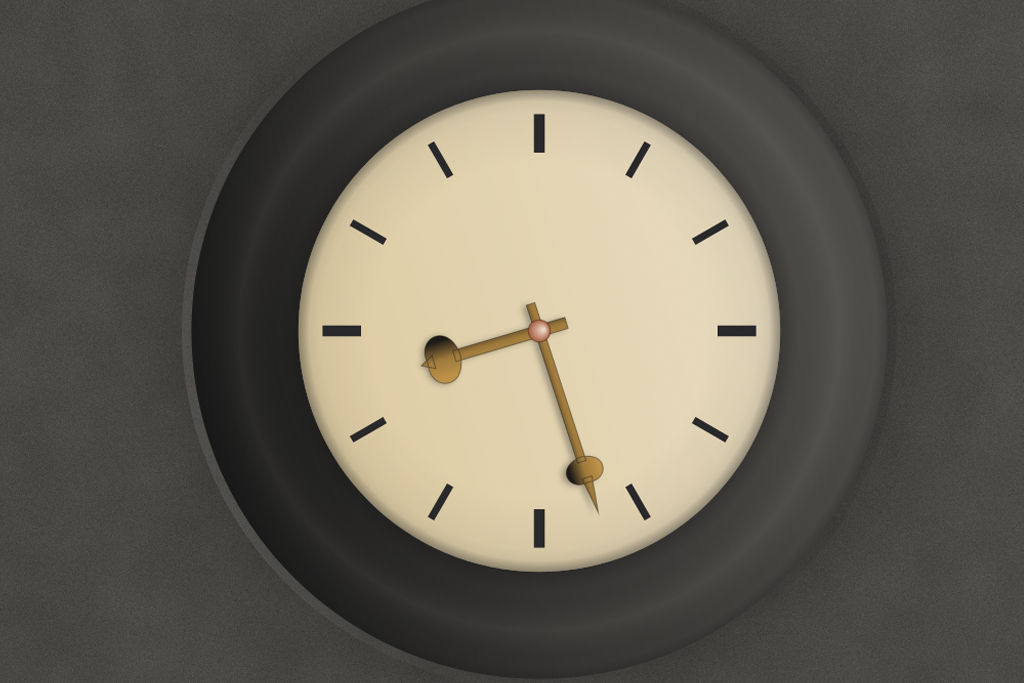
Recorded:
8.27
